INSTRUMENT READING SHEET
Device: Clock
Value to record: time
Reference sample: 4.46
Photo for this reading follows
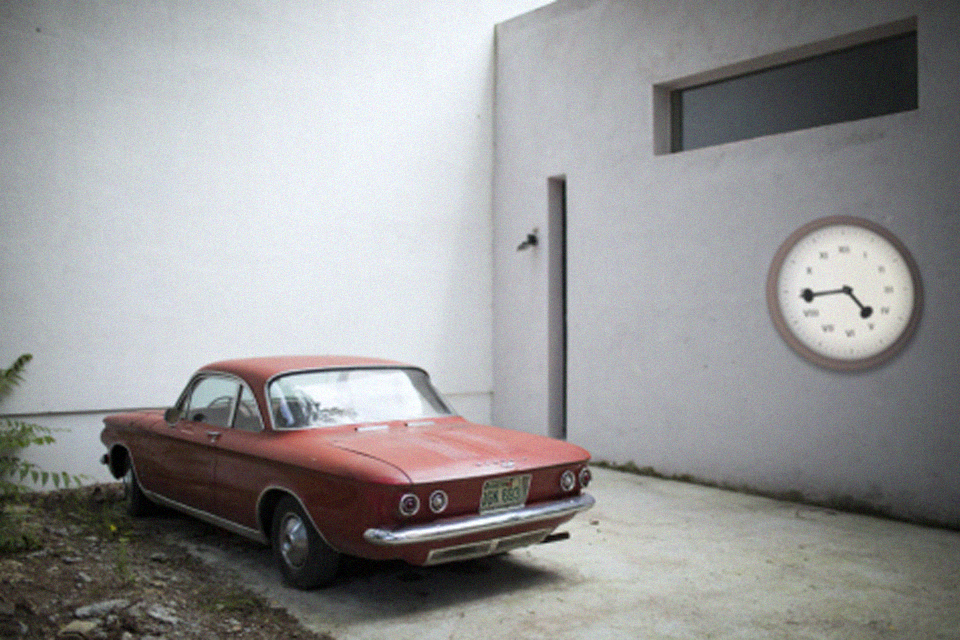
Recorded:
4.44
